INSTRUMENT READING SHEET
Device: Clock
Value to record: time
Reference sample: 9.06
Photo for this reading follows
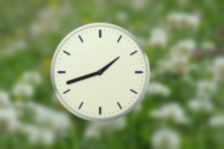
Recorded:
1.42
